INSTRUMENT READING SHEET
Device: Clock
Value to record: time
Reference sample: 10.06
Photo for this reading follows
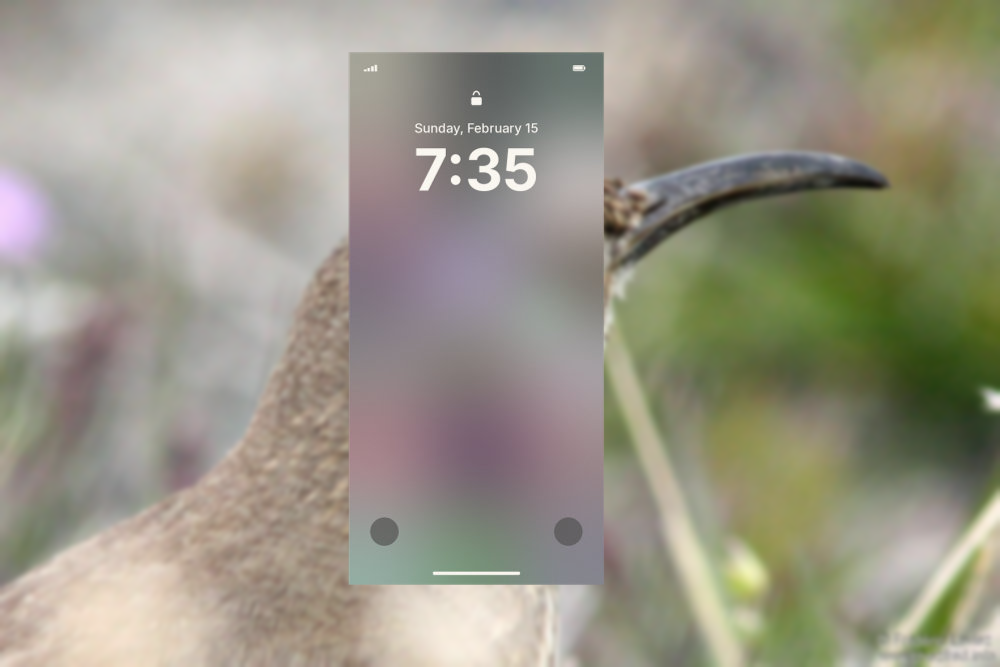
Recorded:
7.35
